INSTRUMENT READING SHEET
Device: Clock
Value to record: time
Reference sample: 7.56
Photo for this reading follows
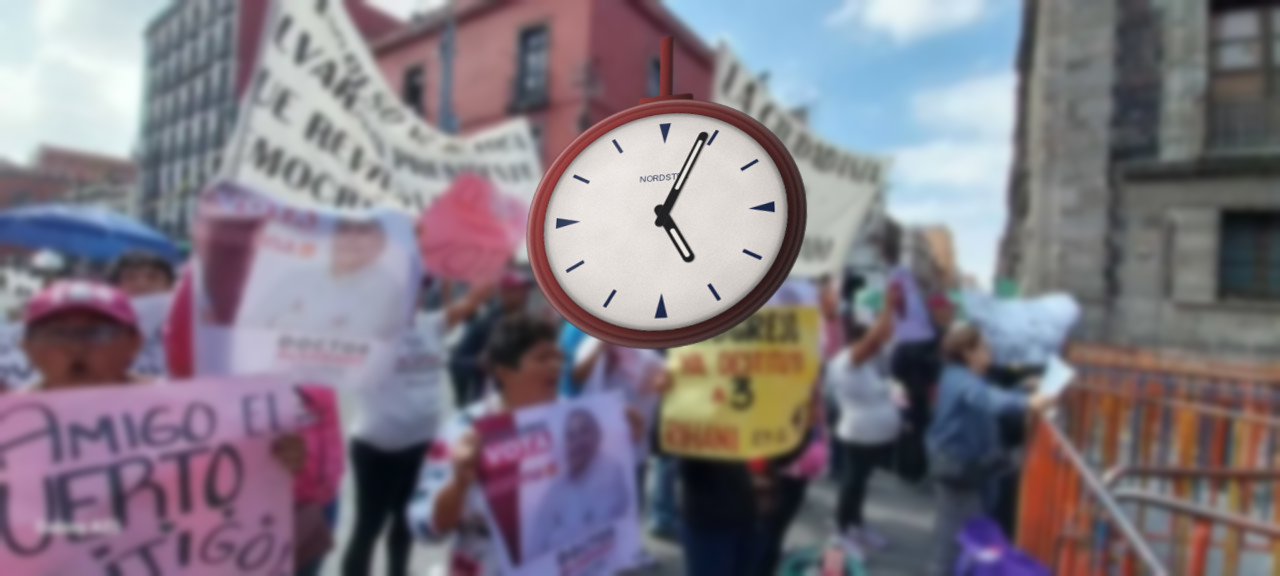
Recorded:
5.04
